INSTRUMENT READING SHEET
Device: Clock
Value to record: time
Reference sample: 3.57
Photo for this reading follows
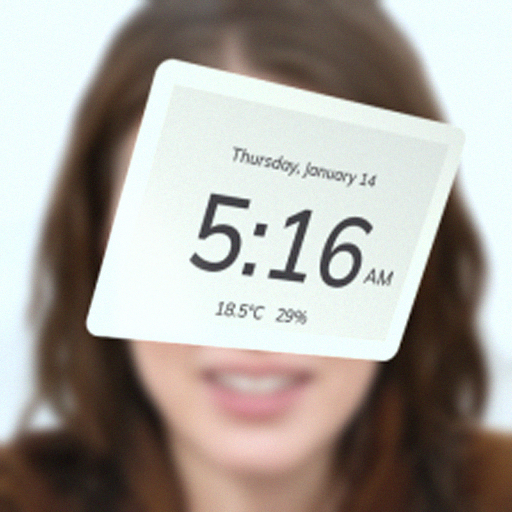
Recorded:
5.16
